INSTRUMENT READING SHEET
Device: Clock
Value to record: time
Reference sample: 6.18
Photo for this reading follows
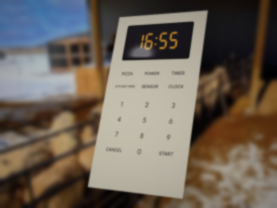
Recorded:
16.55
